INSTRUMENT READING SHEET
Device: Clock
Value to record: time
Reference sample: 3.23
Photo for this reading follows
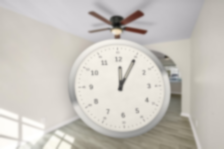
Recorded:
12.05
